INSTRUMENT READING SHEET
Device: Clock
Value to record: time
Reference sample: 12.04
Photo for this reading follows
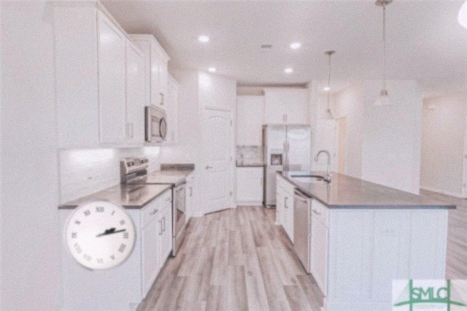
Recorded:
2.13
